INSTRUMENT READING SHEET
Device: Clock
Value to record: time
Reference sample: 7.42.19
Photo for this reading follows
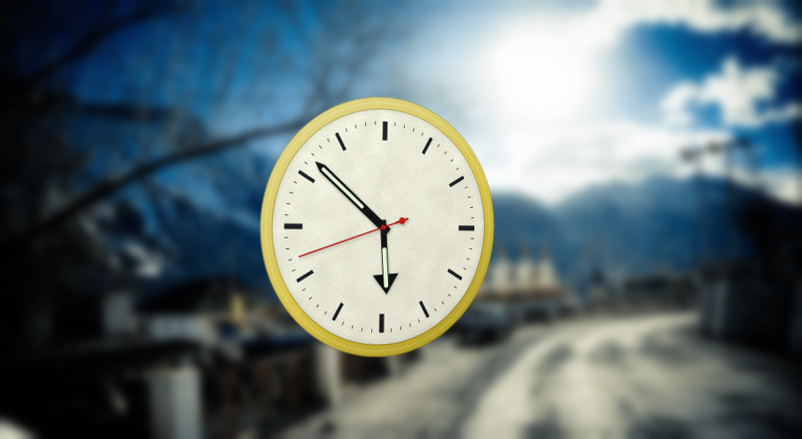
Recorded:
5.51.42
